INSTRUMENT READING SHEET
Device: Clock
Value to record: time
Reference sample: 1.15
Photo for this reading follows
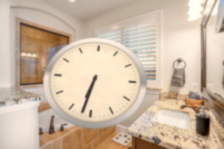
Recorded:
6.32
